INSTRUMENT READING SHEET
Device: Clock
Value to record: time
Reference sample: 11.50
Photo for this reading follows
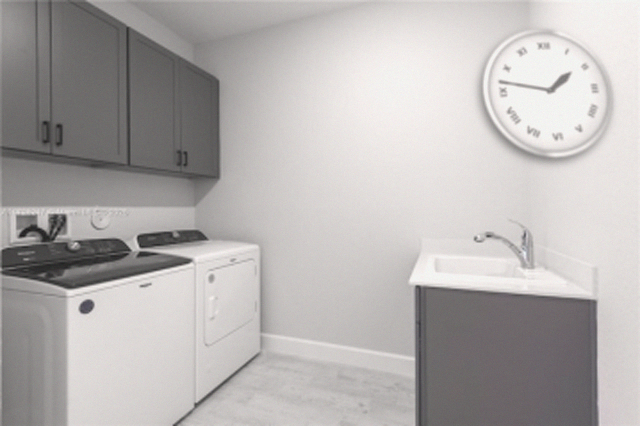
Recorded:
1.47
